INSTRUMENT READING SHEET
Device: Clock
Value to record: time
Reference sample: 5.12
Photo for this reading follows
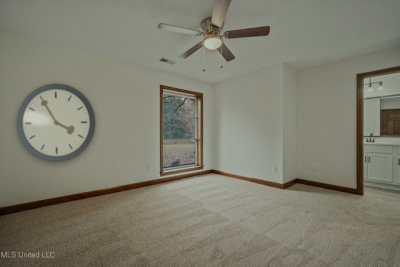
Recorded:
3.55
